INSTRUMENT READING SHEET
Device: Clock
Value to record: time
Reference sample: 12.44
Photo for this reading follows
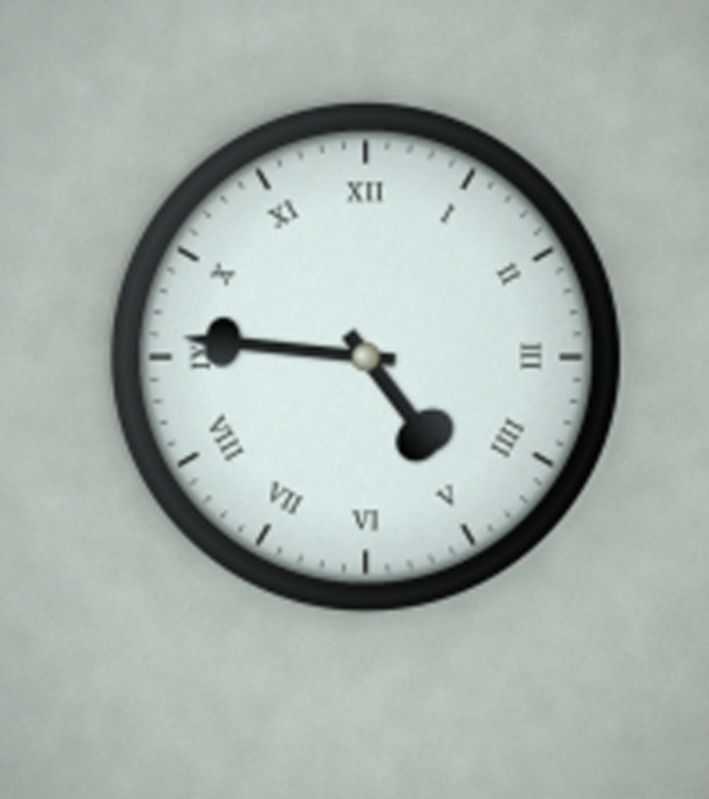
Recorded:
4.46
